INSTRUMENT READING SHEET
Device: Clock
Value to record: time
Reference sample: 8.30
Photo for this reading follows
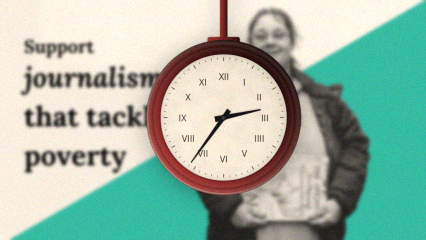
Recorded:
2.36
